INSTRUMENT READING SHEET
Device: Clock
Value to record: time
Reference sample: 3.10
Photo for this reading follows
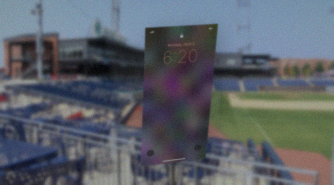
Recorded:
6.20
